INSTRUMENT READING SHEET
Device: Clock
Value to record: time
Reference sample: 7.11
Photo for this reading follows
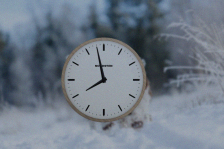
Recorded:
7.58
